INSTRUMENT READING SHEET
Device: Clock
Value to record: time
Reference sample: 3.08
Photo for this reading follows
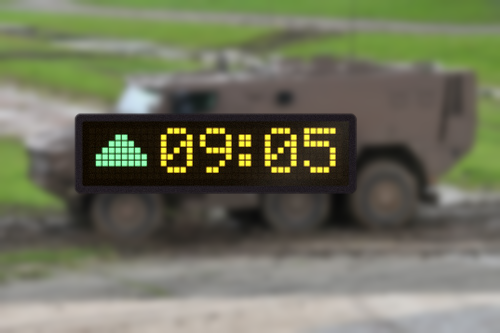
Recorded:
9.05
